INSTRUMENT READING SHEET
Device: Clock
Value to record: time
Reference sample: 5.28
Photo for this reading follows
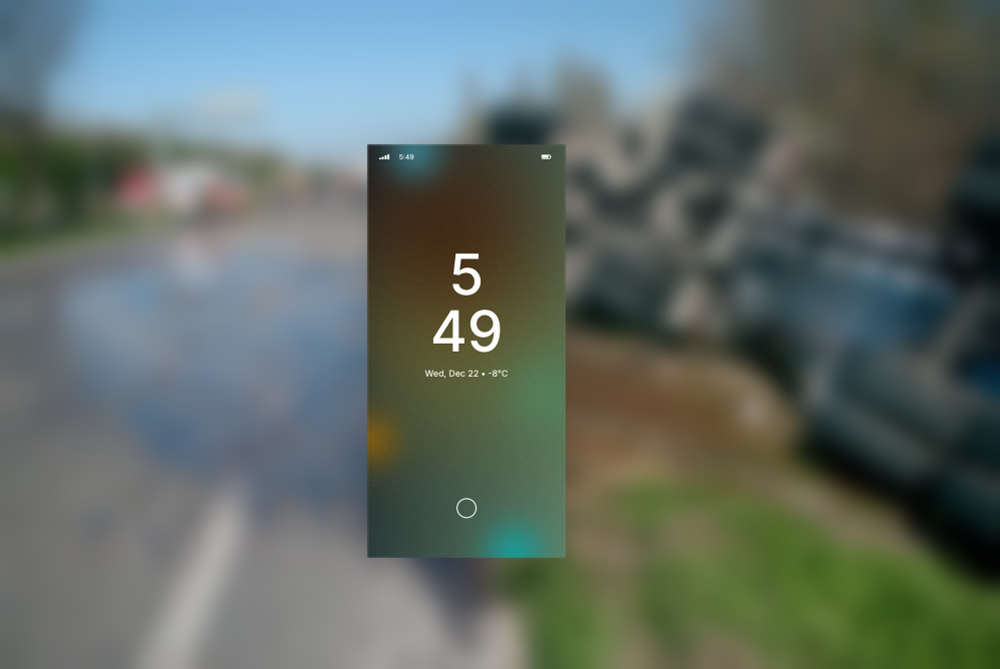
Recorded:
5.49
